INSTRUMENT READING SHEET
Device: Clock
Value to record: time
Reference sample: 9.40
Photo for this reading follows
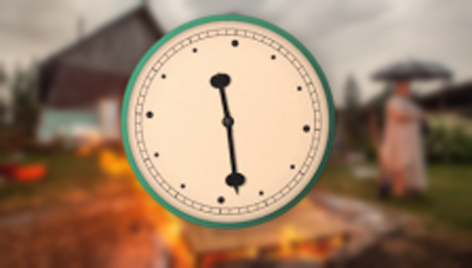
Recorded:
11.28
